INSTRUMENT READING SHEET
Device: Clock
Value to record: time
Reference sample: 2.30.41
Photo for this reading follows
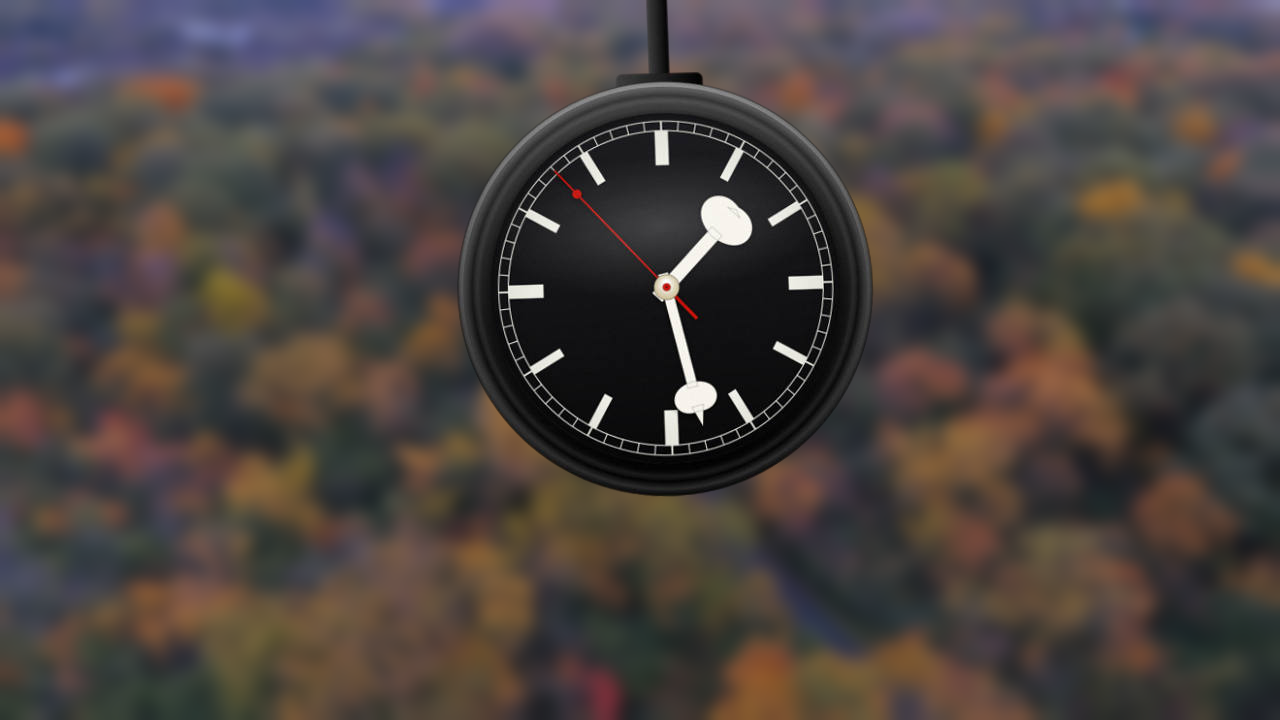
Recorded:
1.27.53
